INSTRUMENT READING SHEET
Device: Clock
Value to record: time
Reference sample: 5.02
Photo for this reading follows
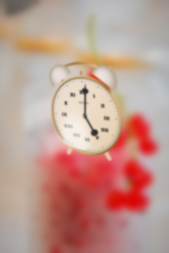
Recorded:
5.01
